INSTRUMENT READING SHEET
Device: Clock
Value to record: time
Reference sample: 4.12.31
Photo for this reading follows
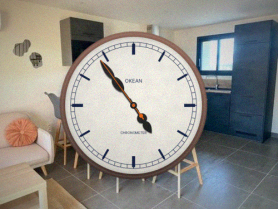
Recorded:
4.53.54
